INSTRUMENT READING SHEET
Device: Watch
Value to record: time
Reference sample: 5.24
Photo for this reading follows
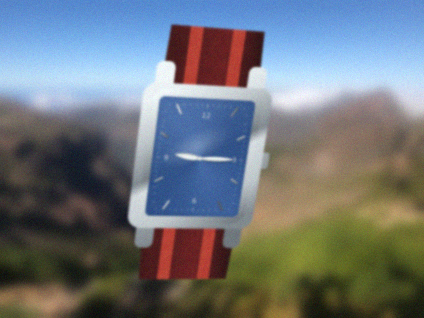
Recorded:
9.15
